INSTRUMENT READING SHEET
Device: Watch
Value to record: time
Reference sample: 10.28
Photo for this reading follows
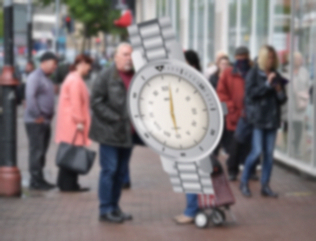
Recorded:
6.02
